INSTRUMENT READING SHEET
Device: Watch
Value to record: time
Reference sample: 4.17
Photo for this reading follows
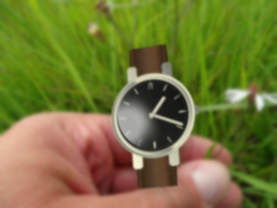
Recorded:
1.19
